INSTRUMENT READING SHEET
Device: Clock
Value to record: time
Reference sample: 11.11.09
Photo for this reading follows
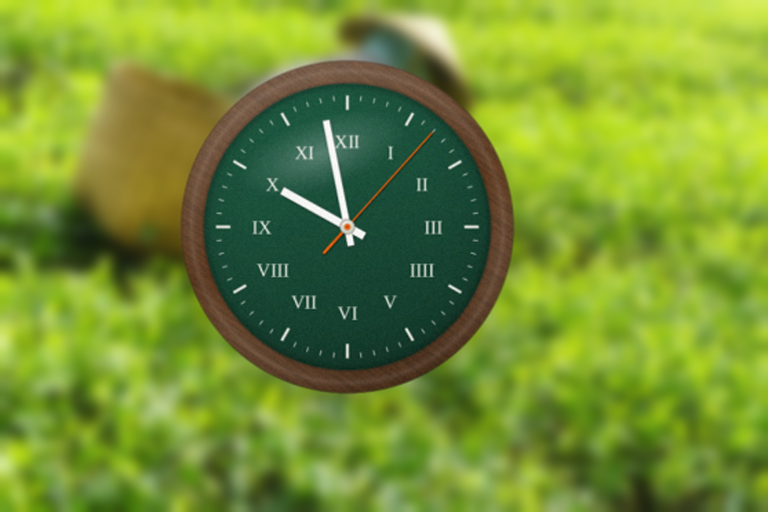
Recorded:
9.58.07
